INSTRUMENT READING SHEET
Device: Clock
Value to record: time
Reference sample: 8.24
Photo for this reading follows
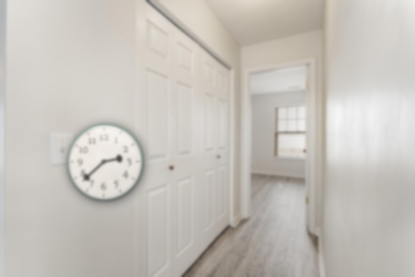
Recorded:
2.38
